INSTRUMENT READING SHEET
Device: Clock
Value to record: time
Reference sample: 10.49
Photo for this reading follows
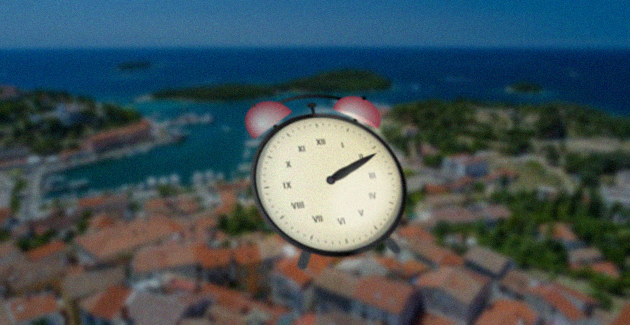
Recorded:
2.11
